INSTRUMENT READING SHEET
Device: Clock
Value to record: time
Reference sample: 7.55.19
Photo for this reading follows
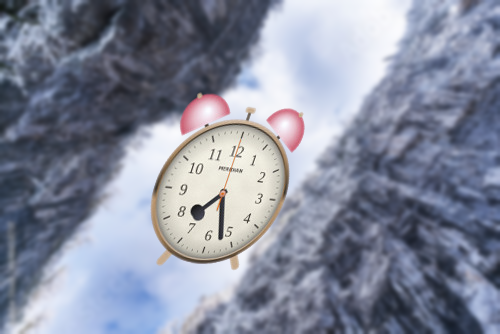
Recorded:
7.27.00
